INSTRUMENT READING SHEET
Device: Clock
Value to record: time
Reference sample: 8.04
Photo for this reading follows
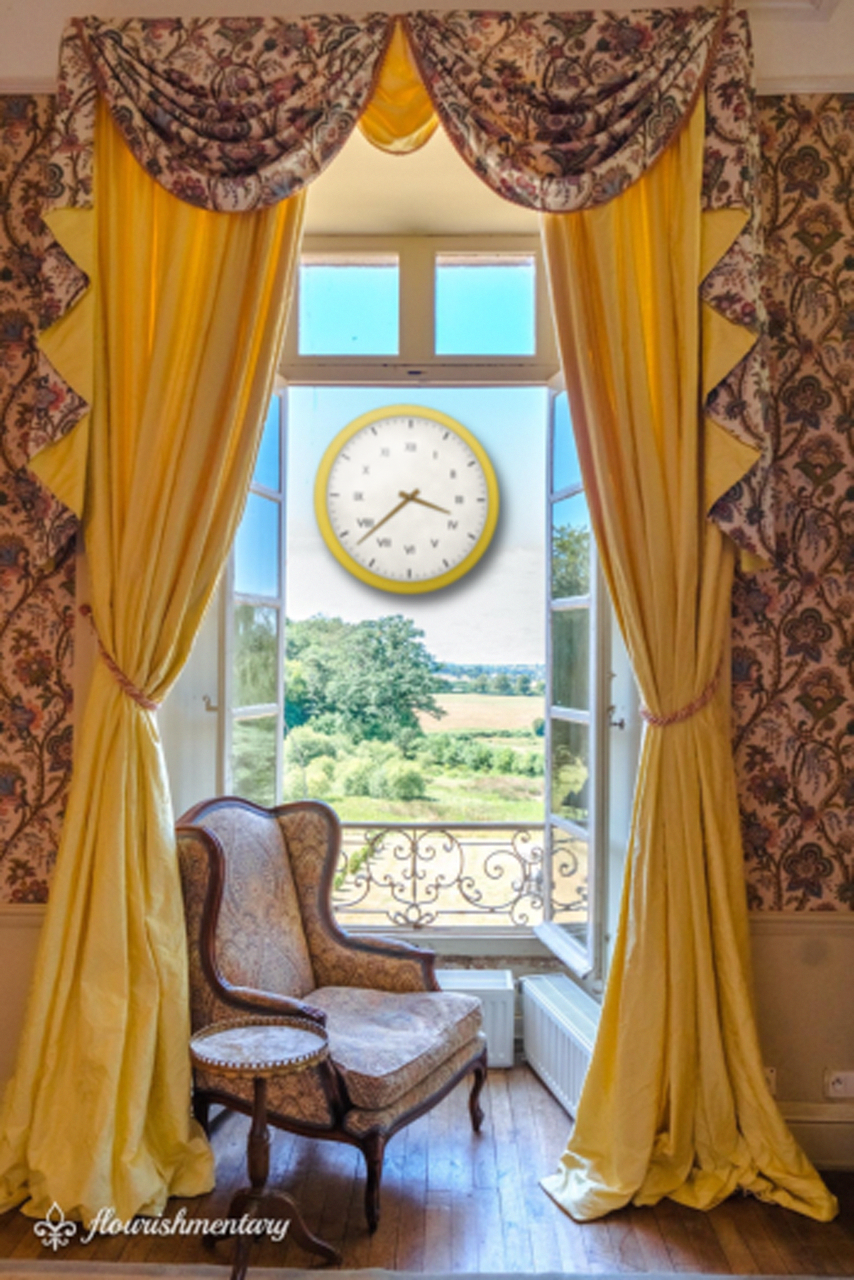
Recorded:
3.38
